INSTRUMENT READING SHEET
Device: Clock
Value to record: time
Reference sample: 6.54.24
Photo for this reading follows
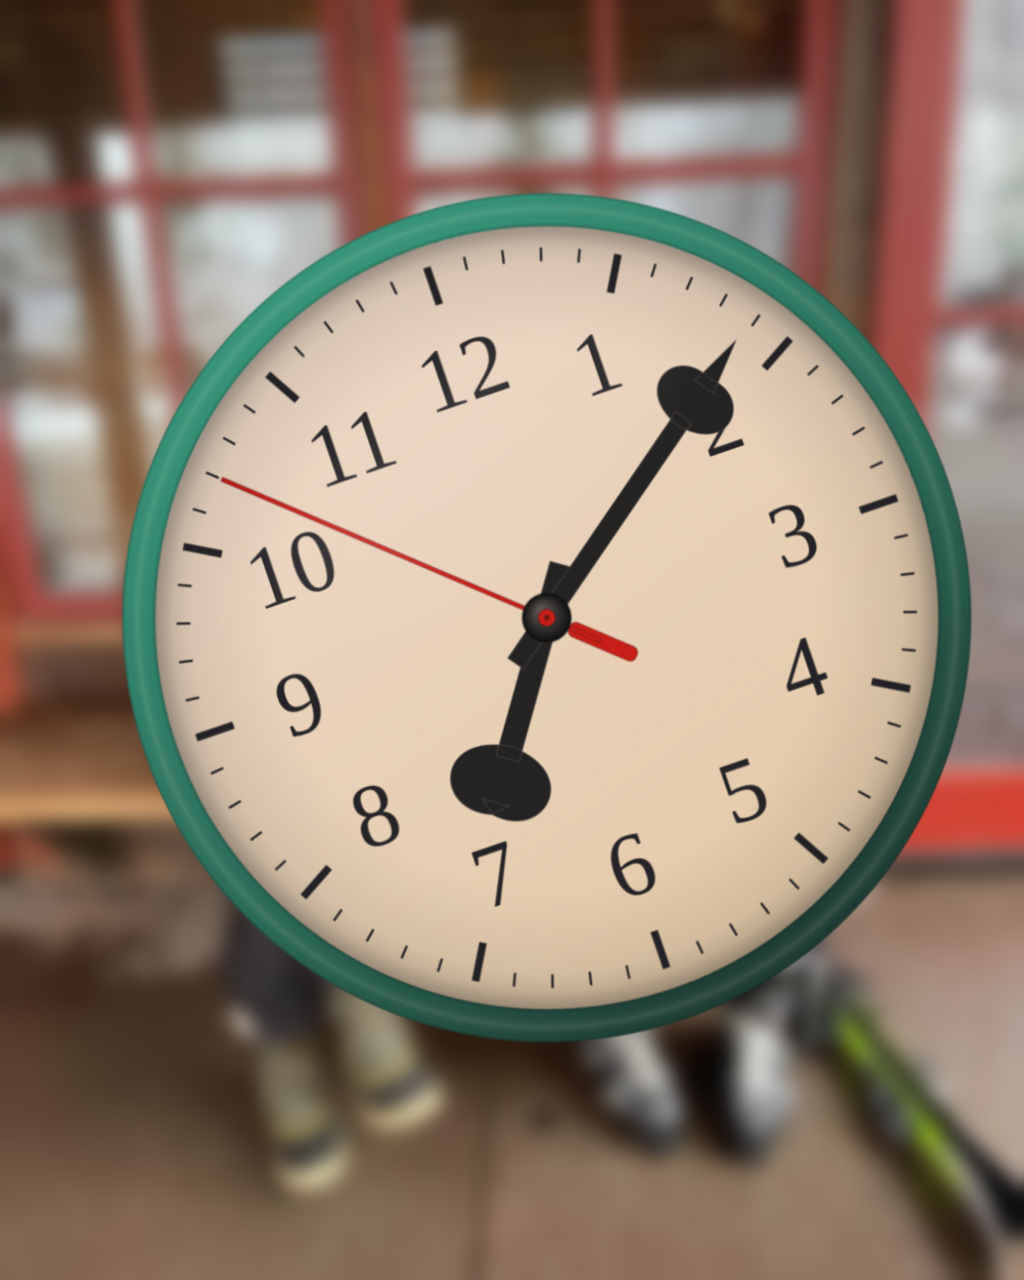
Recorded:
7.08.52
